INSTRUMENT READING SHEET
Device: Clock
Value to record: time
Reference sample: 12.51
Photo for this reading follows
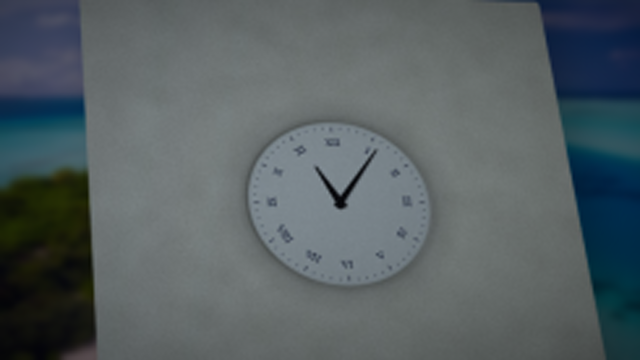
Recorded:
11.06
